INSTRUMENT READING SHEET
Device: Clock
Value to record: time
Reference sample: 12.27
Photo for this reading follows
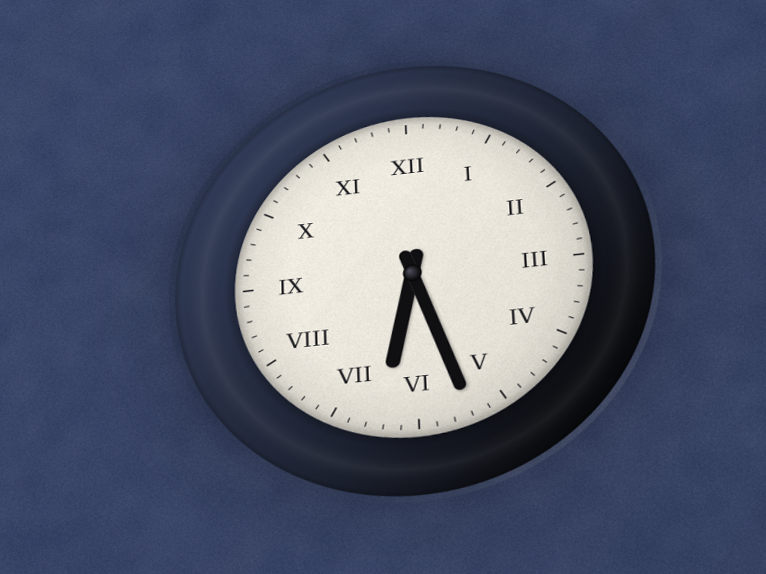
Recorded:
6.27
